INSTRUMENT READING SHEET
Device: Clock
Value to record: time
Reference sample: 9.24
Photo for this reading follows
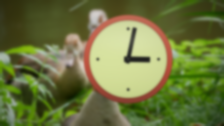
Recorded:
3.02
